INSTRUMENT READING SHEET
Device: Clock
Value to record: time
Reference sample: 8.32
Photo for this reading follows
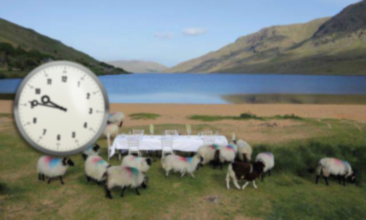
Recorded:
9.46
